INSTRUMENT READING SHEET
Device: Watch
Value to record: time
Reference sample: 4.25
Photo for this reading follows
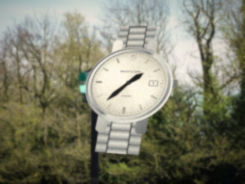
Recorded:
1.37
